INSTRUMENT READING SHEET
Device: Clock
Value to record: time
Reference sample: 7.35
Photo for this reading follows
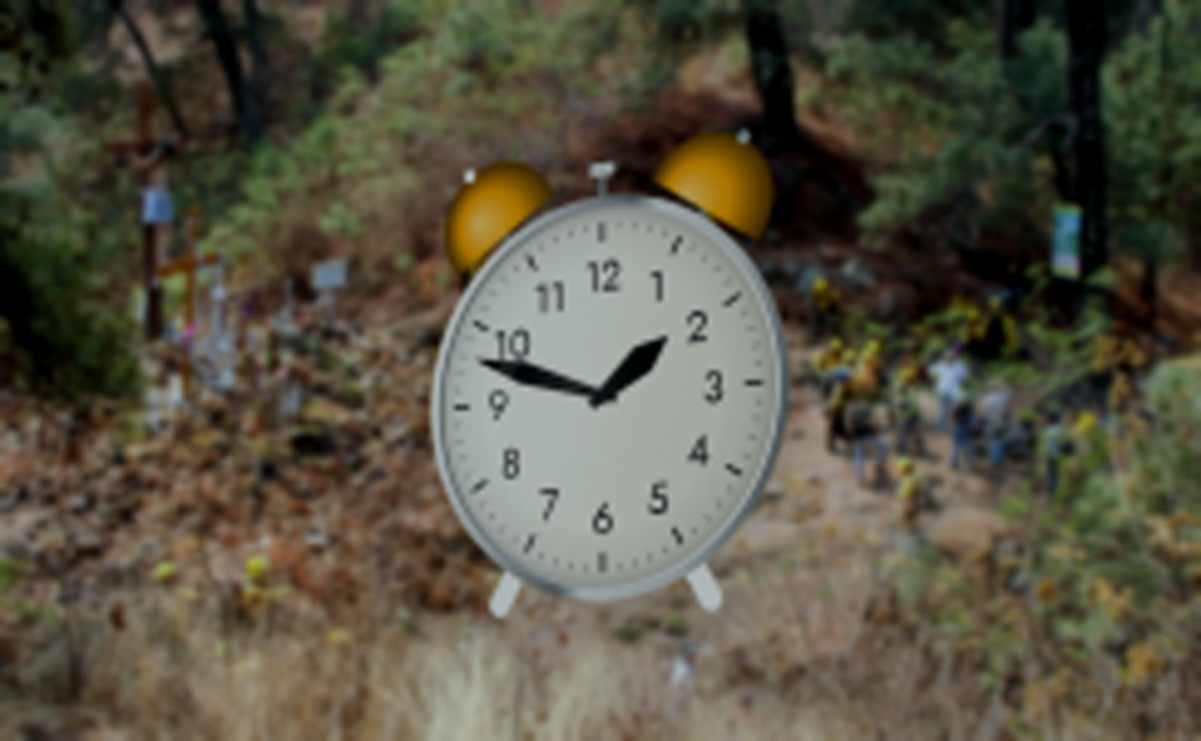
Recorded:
1.48
